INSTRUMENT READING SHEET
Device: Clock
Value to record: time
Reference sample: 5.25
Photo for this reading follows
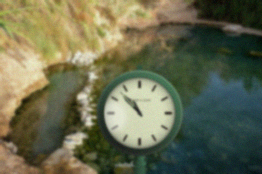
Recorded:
10.53
